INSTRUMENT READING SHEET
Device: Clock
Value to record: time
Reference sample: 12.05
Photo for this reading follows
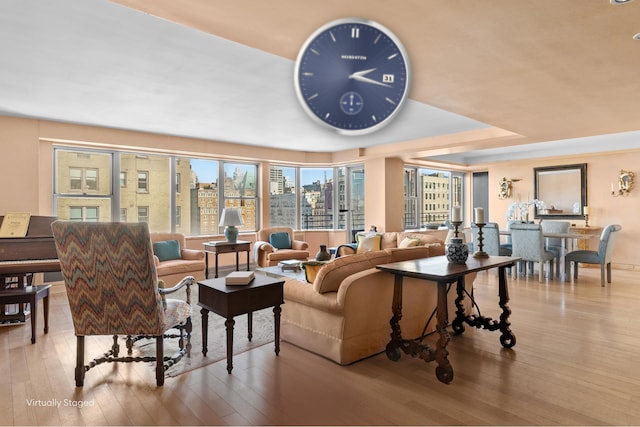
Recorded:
2.17
